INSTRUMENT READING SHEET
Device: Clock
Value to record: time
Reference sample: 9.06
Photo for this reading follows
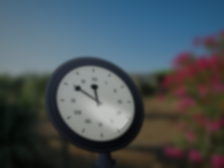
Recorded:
11.51
